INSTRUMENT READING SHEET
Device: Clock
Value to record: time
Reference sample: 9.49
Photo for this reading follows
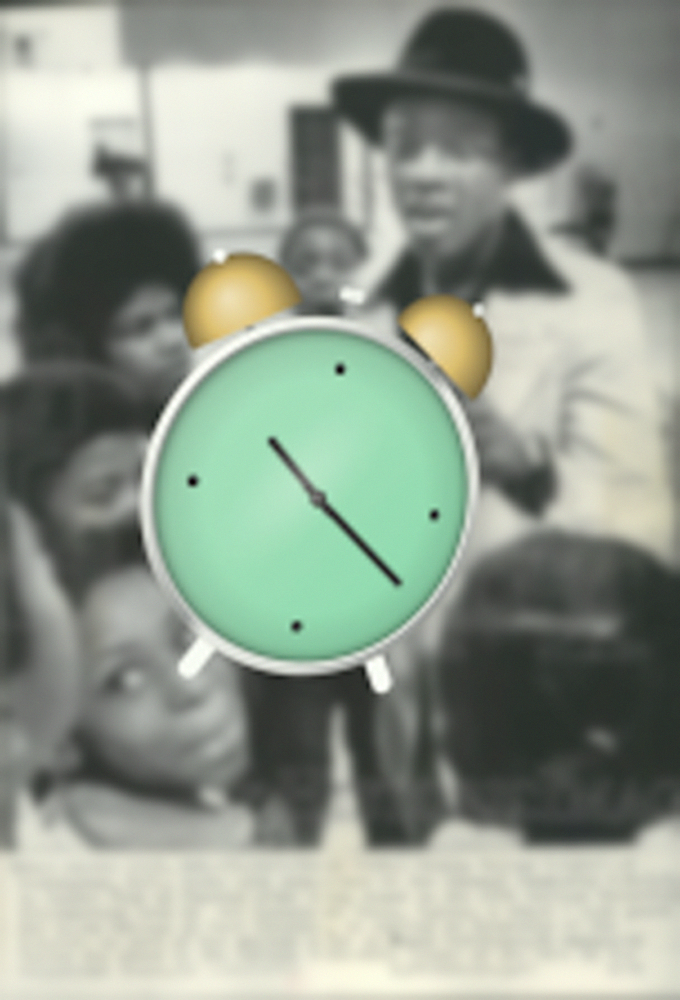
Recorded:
10.21
